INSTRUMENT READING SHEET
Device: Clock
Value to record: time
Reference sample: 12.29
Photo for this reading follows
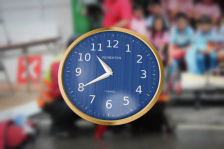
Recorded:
10.40
